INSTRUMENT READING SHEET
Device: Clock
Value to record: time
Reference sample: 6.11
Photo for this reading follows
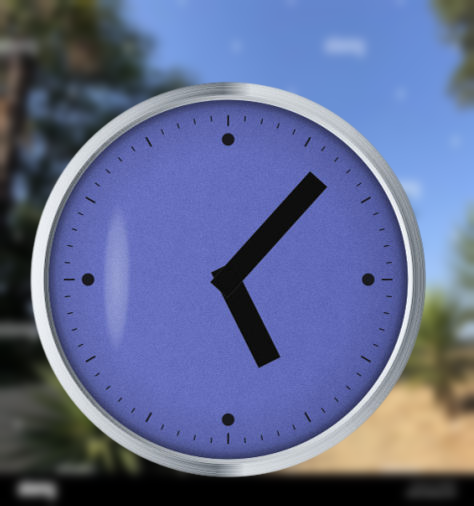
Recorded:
5.07
